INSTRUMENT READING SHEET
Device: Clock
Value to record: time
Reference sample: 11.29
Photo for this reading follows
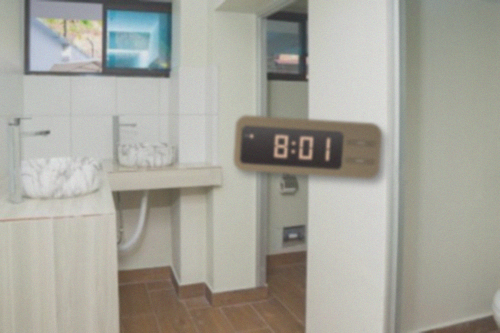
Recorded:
8.01
